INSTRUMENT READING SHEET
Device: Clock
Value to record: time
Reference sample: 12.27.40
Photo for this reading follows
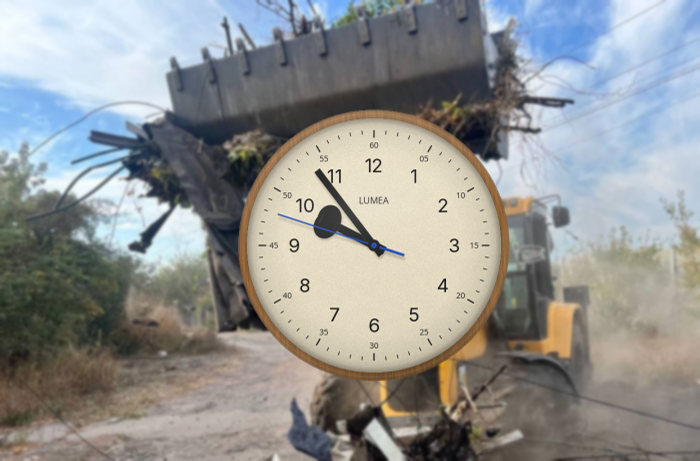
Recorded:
9.53.48
